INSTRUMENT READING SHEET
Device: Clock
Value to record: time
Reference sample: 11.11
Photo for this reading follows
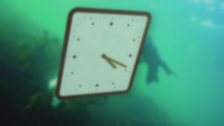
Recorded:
4.19
